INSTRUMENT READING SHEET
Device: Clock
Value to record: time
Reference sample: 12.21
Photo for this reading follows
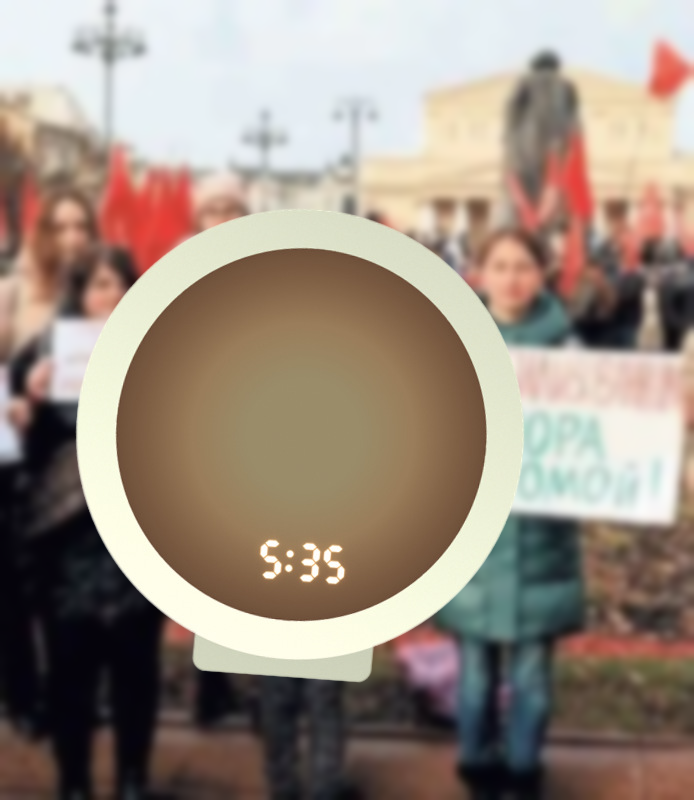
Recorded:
5.35
